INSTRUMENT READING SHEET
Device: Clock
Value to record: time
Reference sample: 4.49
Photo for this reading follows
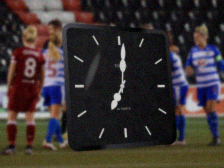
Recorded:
7.01
